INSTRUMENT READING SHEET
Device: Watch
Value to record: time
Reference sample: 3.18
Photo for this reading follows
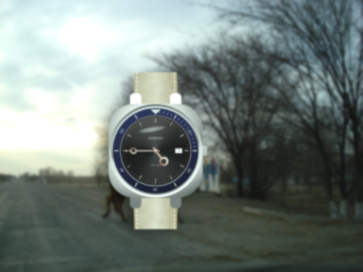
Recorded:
4.45
